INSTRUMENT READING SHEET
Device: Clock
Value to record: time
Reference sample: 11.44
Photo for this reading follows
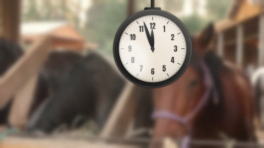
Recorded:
11.57
